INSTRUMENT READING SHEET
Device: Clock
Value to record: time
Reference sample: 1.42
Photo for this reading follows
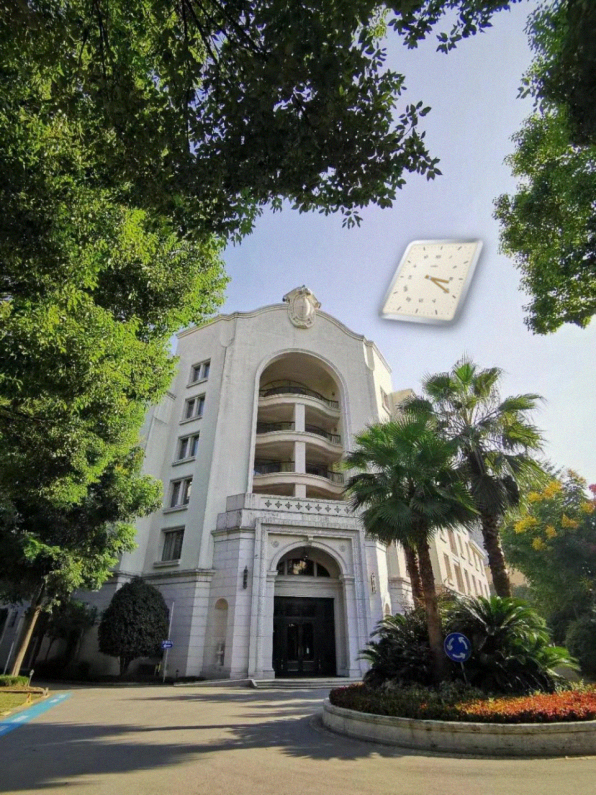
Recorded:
3.20
